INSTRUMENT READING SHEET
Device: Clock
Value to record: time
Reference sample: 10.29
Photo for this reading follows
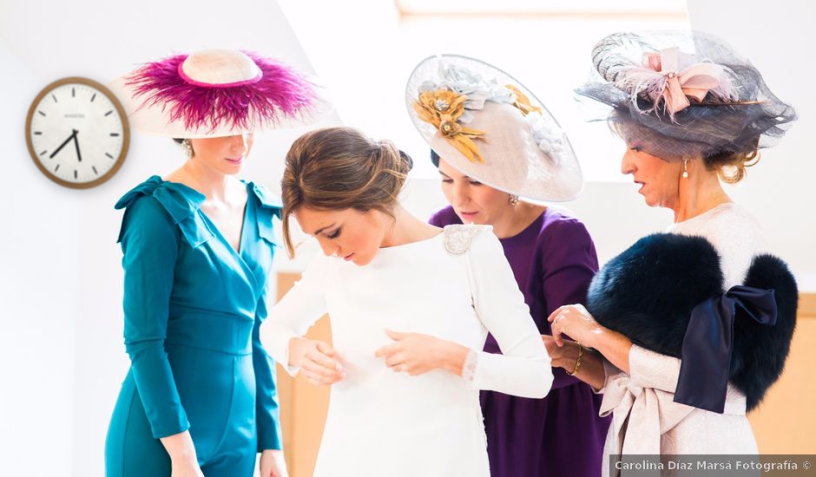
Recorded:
5.38
